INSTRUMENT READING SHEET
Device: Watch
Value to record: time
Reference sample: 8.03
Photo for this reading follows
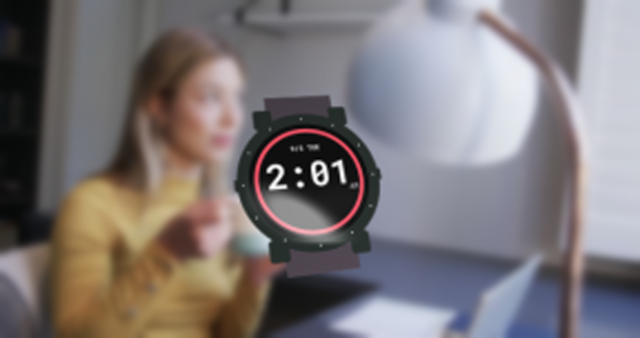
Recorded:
2.01
